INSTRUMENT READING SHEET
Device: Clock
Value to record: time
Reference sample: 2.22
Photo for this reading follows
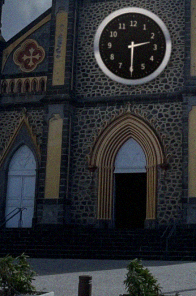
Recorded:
2.30
